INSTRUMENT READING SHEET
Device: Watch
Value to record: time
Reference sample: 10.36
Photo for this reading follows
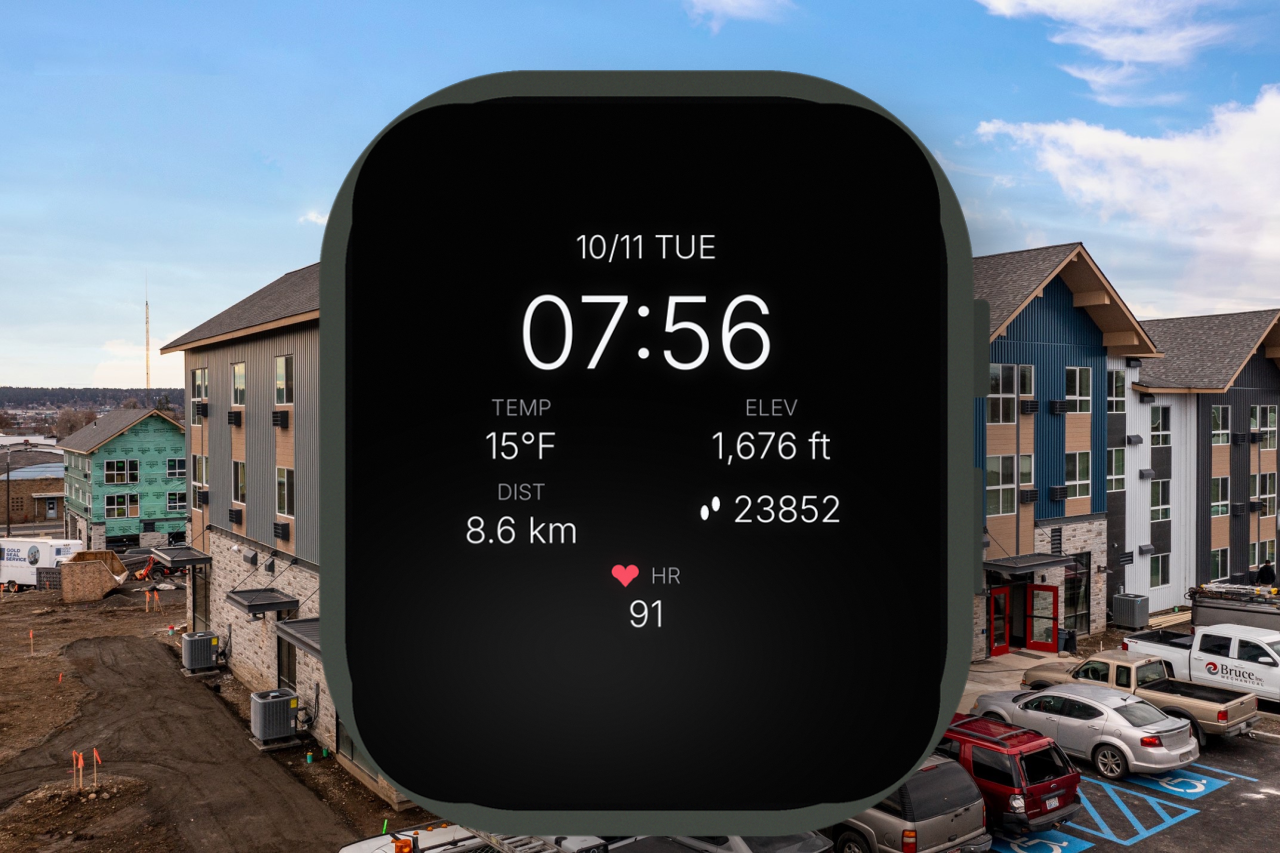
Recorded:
7.56
